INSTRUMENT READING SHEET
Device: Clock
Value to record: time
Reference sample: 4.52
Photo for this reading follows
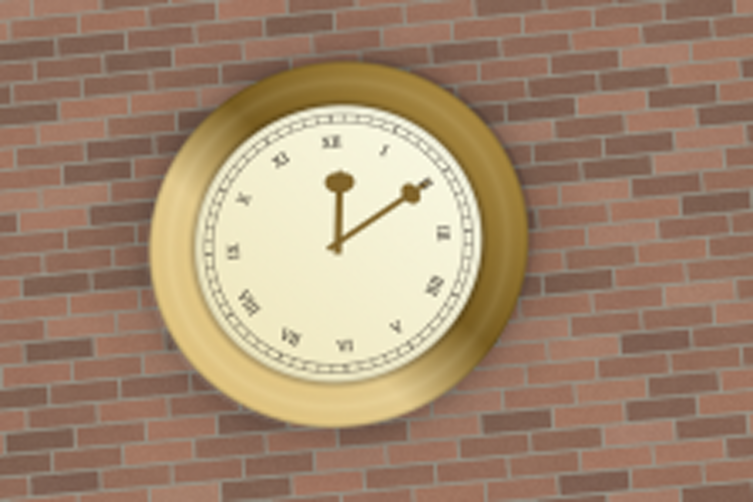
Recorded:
12.10
